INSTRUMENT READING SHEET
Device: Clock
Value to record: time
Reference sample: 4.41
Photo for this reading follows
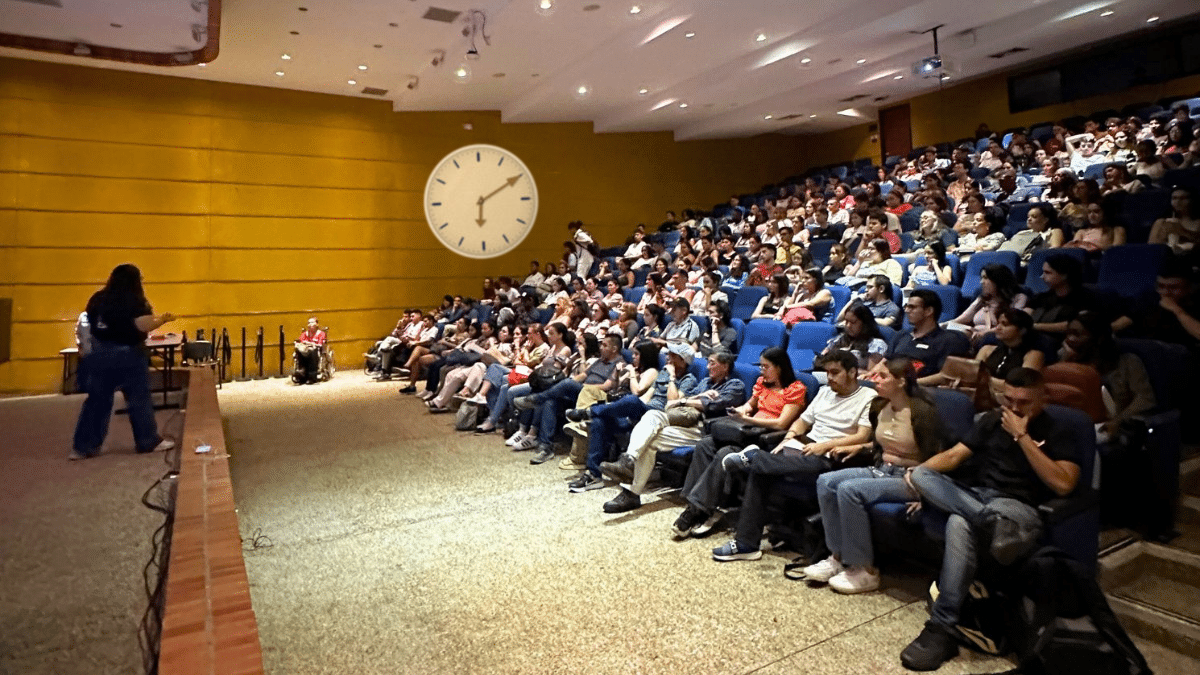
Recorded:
6.10
